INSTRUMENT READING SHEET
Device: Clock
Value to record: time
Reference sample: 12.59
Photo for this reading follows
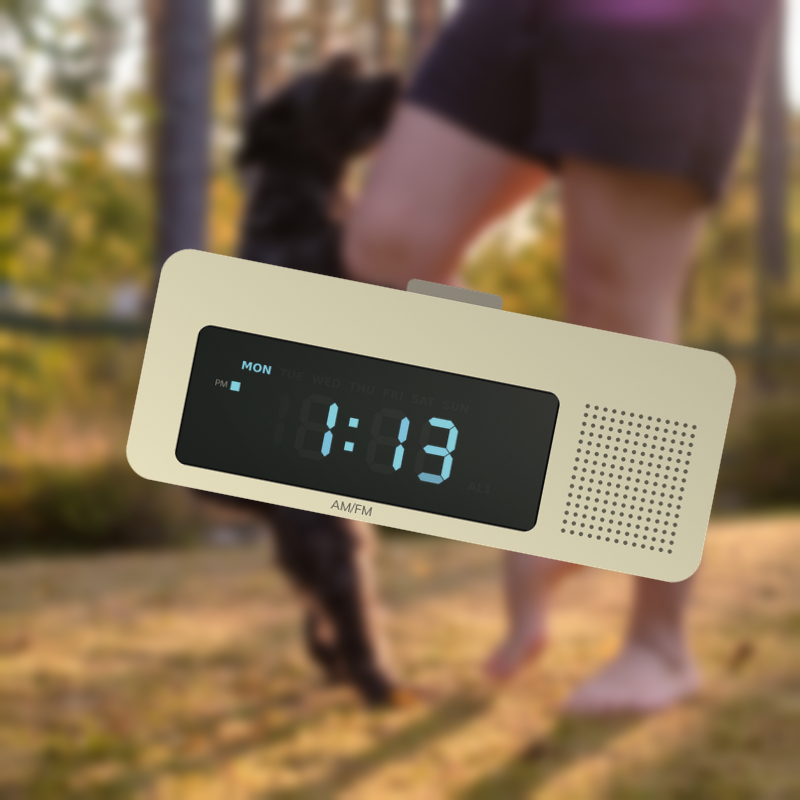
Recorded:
1.13
